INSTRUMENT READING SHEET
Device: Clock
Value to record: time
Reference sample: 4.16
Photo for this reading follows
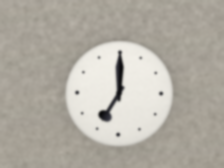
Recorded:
7.00
